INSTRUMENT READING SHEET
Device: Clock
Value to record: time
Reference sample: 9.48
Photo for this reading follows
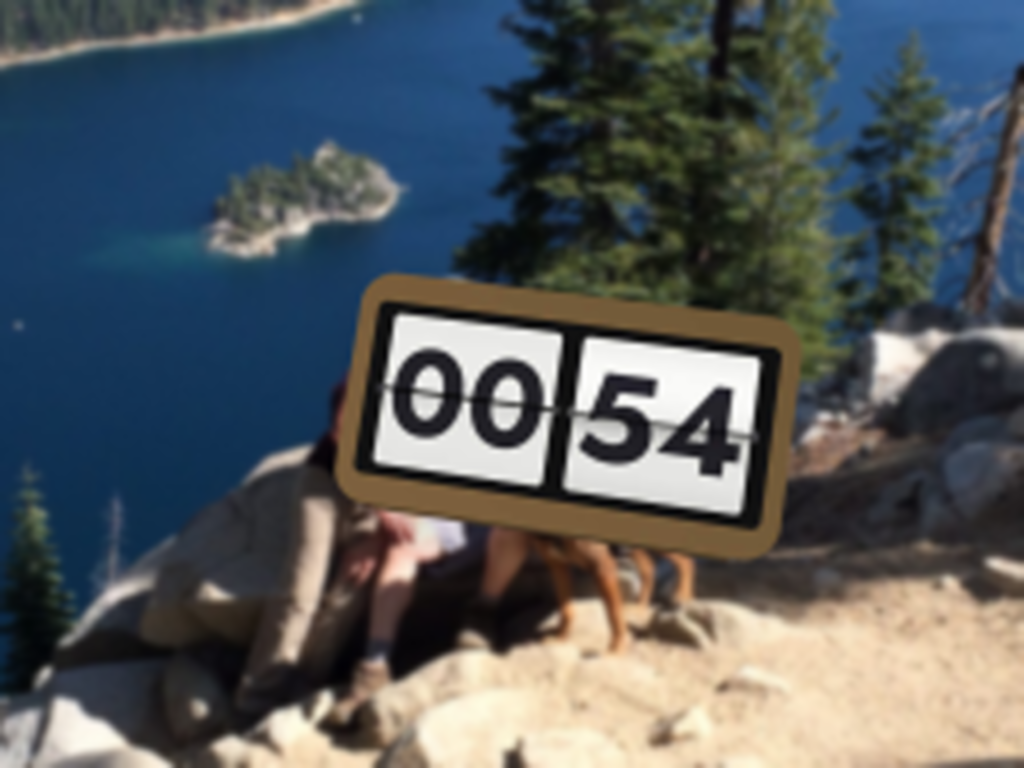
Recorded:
0.54
